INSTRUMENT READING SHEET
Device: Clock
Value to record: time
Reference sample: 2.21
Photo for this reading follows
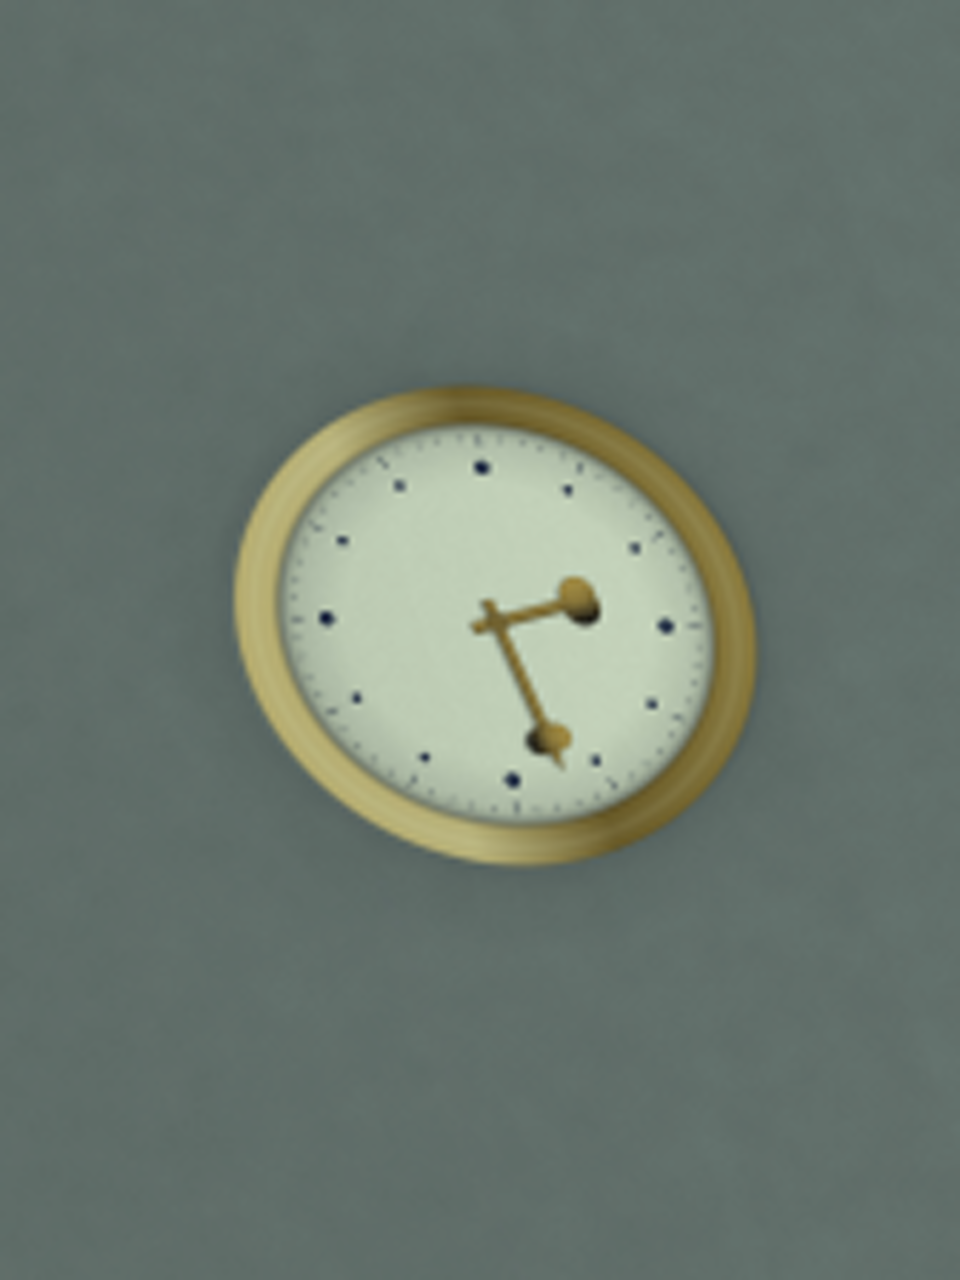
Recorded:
2.27
